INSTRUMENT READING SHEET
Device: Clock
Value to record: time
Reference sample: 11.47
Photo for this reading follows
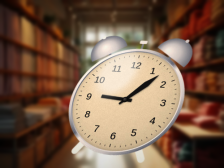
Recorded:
9.07
